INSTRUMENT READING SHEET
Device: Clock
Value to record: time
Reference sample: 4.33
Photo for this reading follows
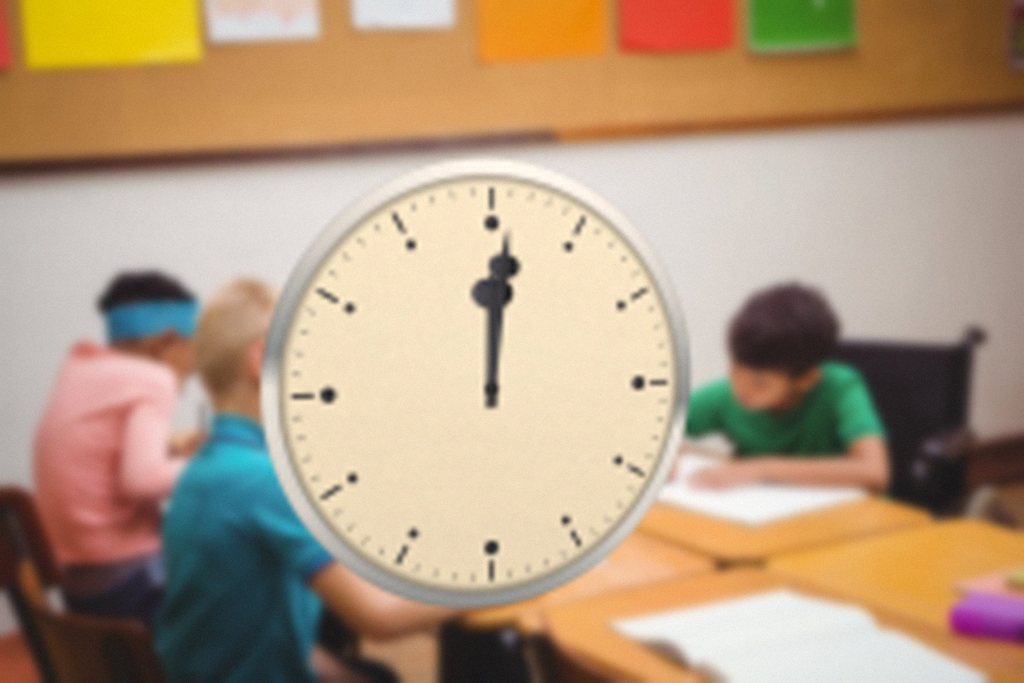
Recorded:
12.01
